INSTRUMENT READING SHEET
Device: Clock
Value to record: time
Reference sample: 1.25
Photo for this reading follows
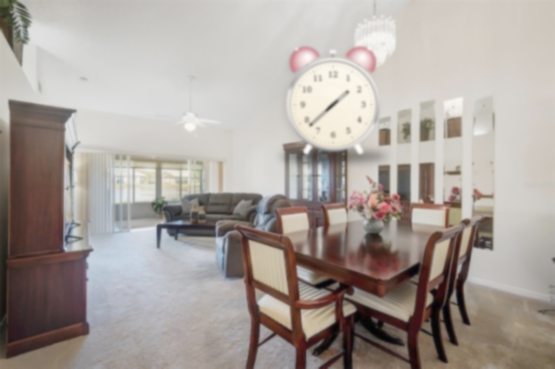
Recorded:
1.38
